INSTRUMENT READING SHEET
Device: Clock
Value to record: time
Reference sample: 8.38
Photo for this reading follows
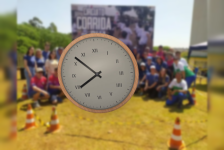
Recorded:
7.52
